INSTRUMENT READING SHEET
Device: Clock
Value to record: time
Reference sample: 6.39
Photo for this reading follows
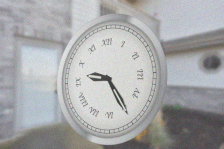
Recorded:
9.25
